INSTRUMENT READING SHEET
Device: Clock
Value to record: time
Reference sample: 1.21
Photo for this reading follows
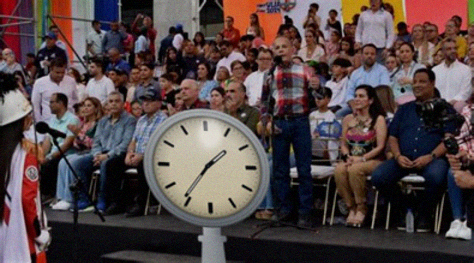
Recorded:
1.36
